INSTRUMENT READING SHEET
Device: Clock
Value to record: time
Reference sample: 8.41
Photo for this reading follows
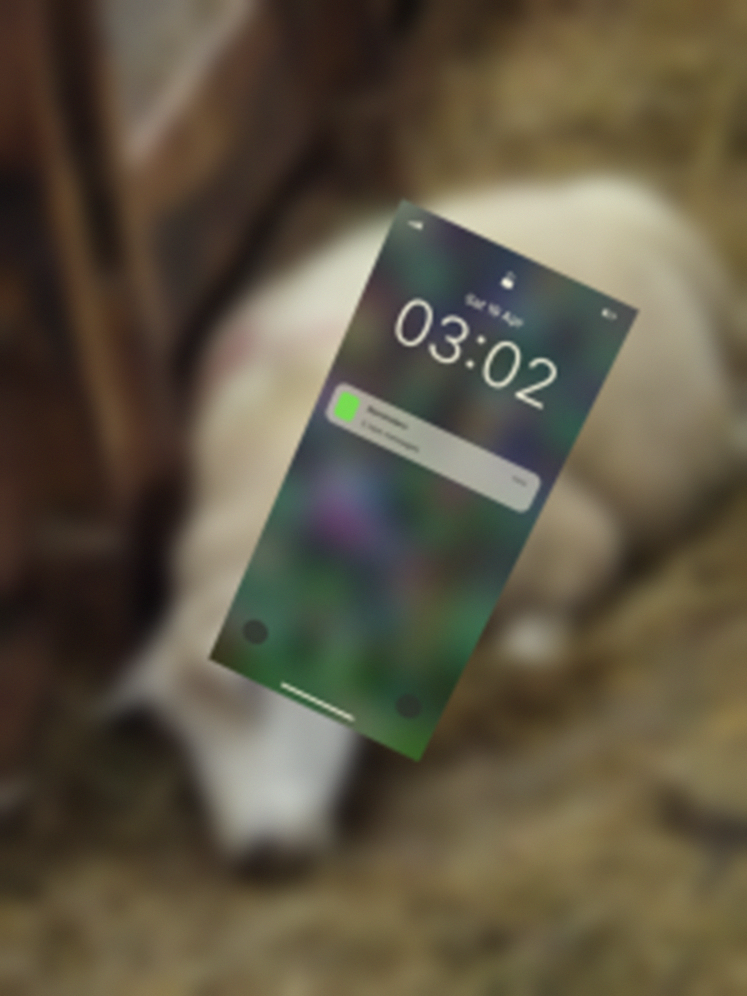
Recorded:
3.02
